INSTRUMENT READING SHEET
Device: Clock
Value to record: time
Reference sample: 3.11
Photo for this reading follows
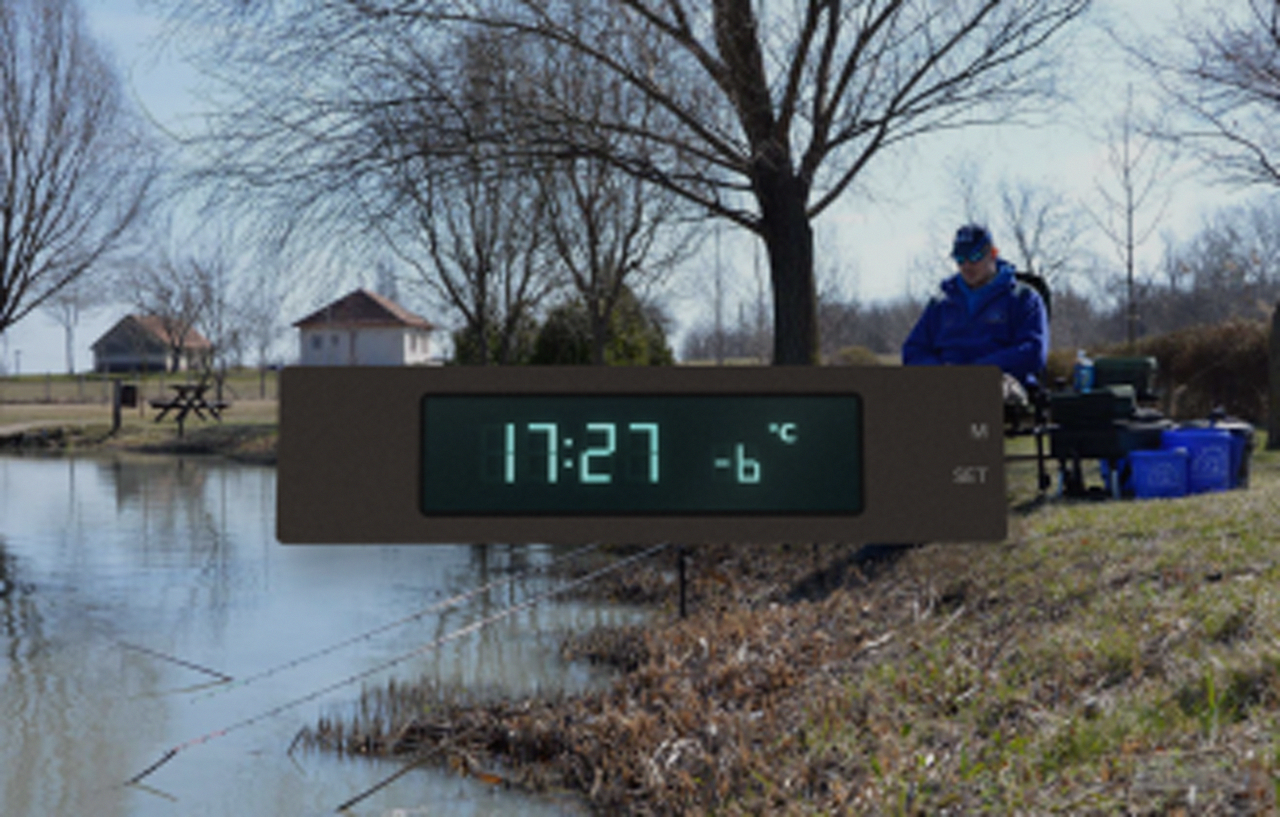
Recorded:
17.27
